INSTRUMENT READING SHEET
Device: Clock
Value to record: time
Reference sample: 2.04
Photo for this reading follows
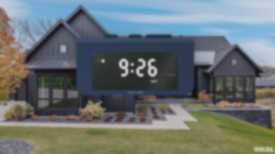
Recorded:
9.26
